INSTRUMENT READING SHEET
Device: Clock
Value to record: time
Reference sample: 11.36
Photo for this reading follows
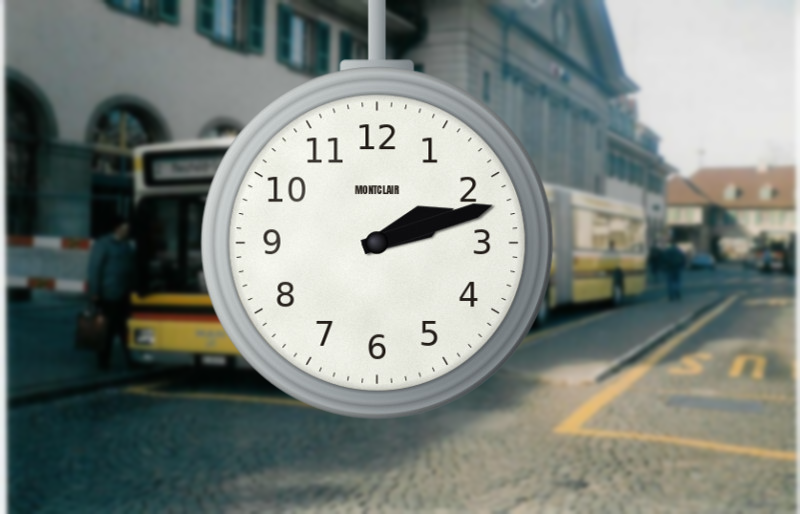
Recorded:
2.12
